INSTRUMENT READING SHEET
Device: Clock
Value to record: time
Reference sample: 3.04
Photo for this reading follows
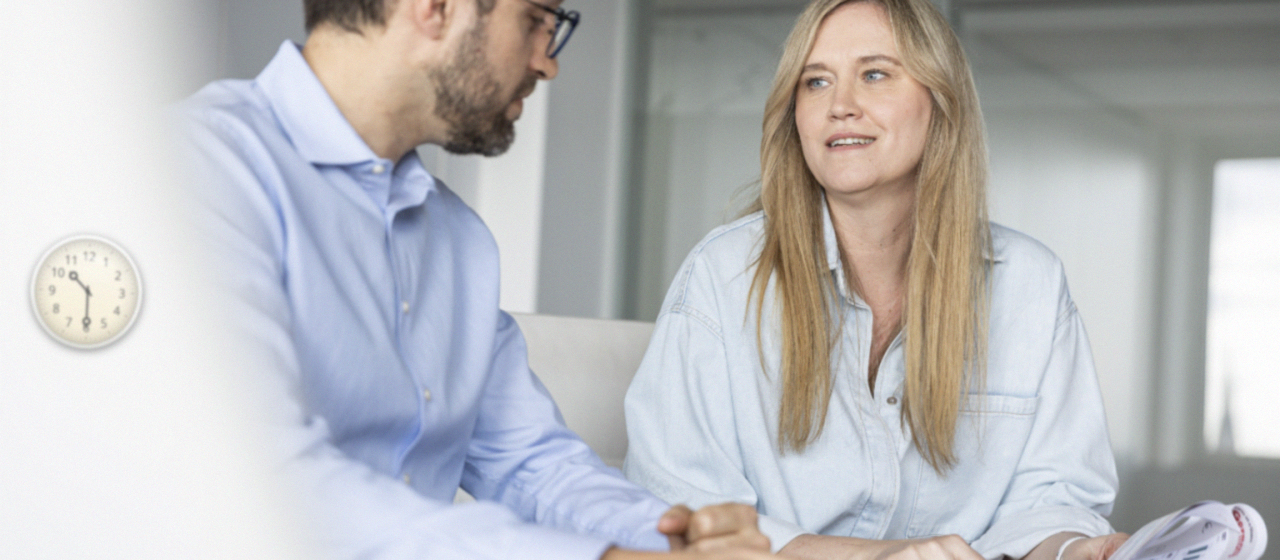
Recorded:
10.30
